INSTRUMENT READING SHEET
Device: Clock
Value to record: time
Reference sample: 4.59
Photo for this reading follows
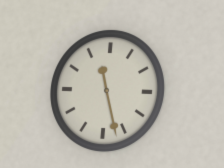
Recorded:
11.27
